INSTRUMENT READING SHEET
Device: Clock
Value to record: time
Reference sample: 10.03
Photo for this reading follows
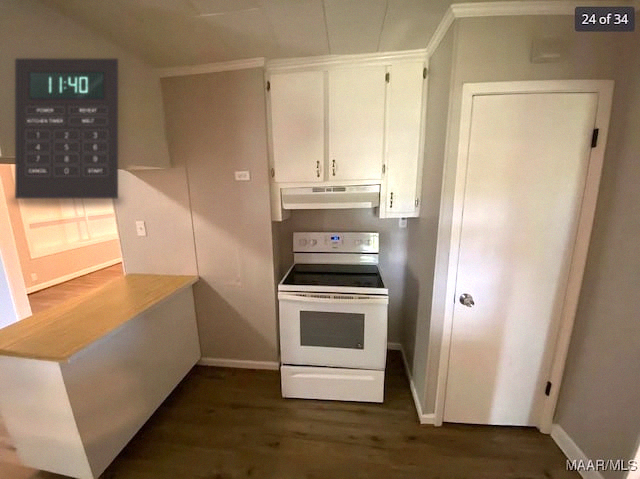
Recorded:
11.40
